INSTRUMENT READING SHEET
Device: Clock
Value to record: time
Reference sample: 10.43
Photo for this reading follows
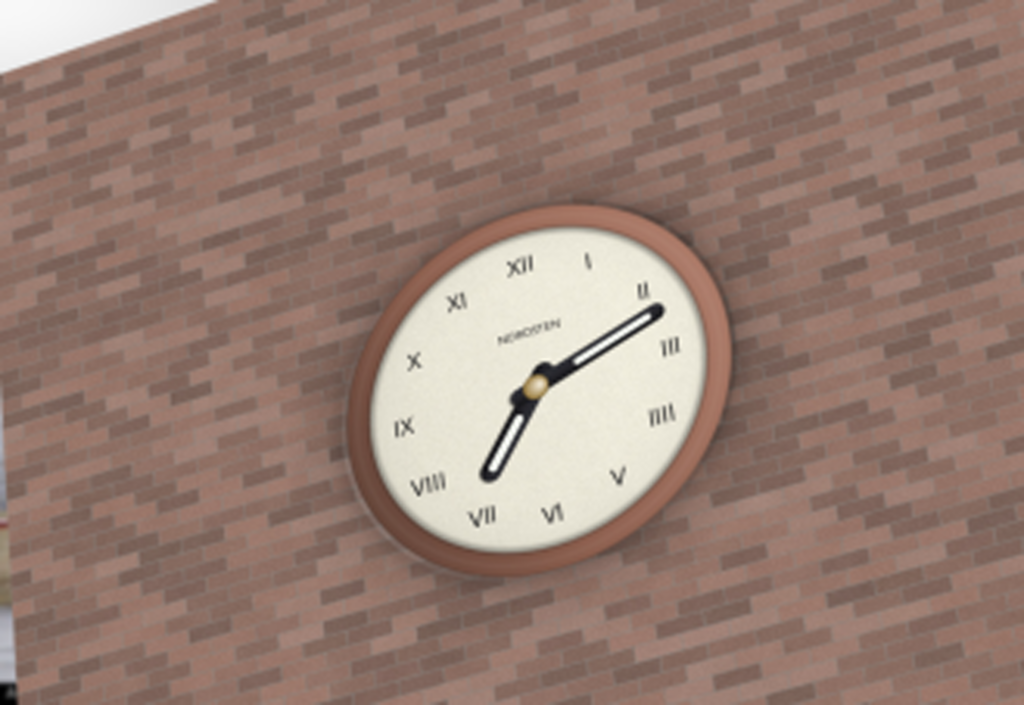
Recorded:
7.12
